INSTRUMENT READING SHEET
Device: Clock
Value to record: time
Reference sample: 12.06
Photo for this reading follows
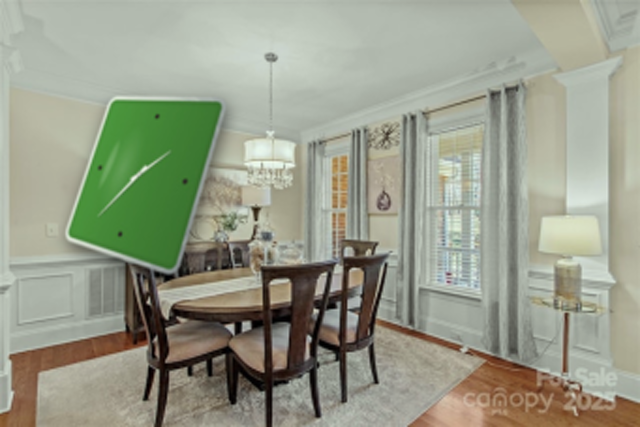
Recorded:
1.36
